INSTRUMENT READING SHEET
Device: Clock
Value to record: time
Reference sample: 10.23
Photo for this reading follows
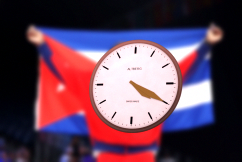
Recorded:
4.20
